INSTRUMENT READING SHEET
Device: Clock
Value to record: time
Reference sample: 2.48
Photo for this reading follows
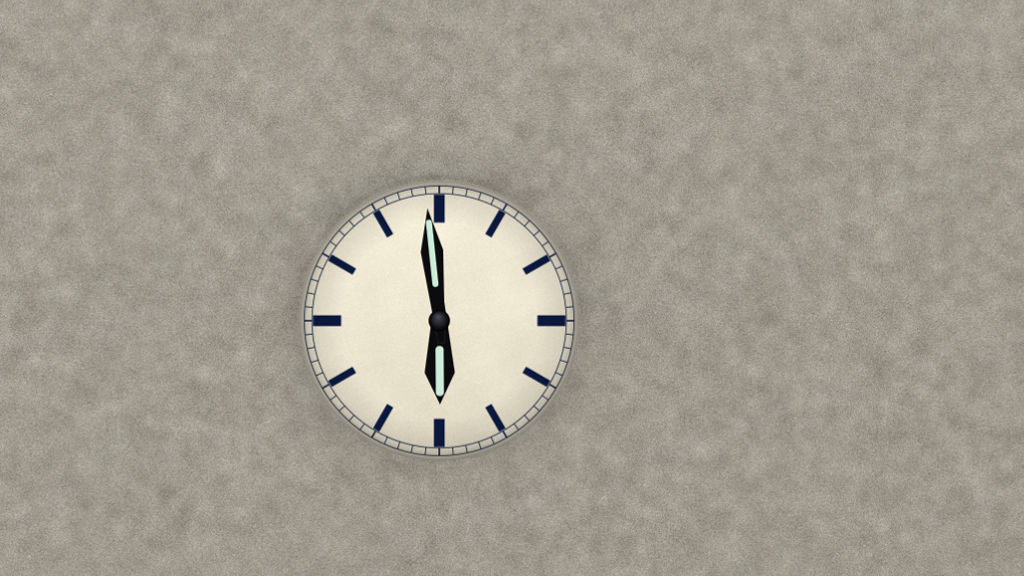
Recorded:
5.59
